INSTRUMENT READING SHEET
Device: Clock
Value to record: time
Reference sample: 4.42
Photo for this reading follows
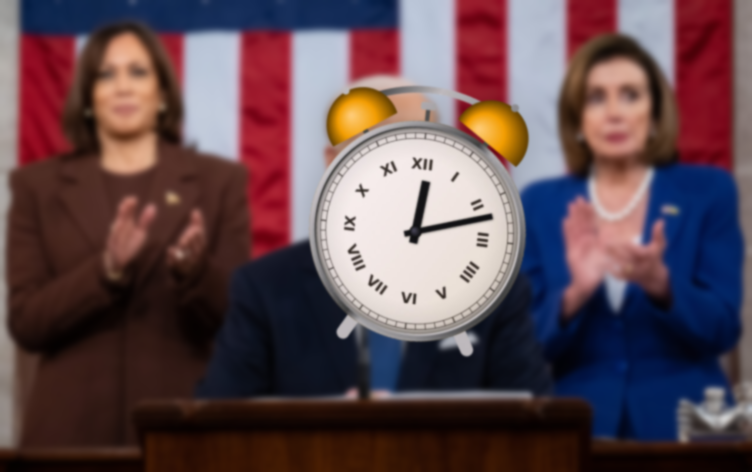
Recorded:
12.12
